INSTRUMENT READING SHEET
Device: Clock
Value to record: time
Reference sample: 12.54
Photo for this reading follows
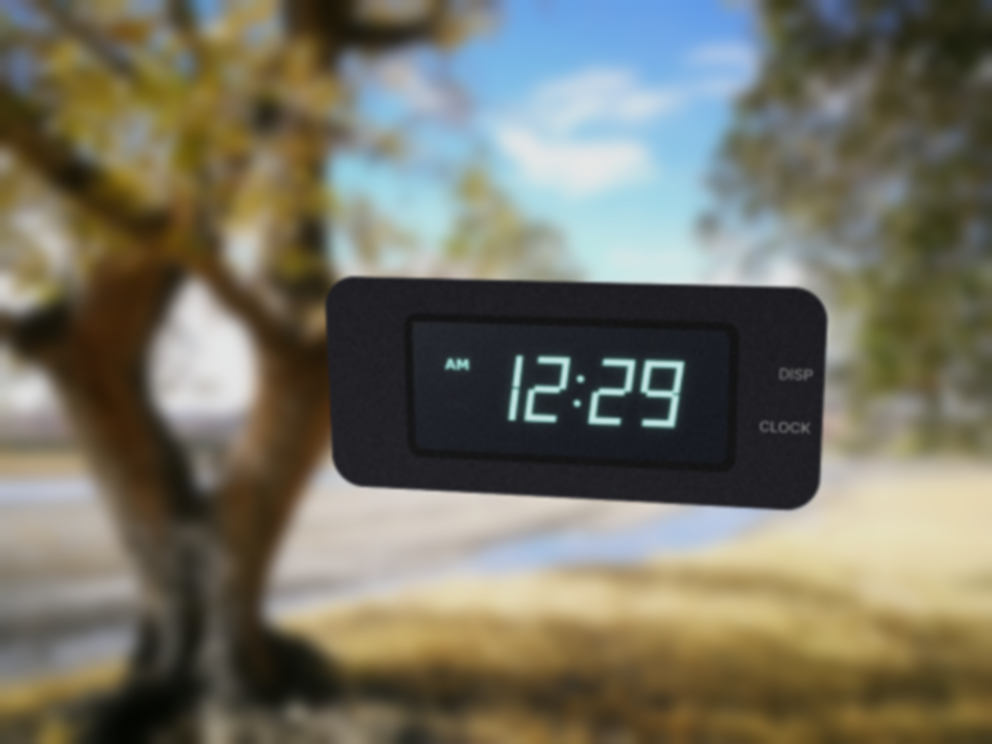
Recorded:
12.29
